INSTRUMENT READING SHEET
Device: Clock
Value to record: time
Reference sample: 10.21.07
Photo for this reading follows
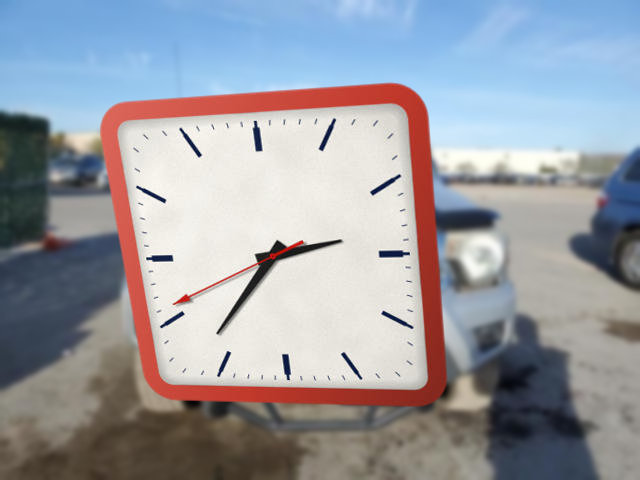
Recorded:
2.36.41
